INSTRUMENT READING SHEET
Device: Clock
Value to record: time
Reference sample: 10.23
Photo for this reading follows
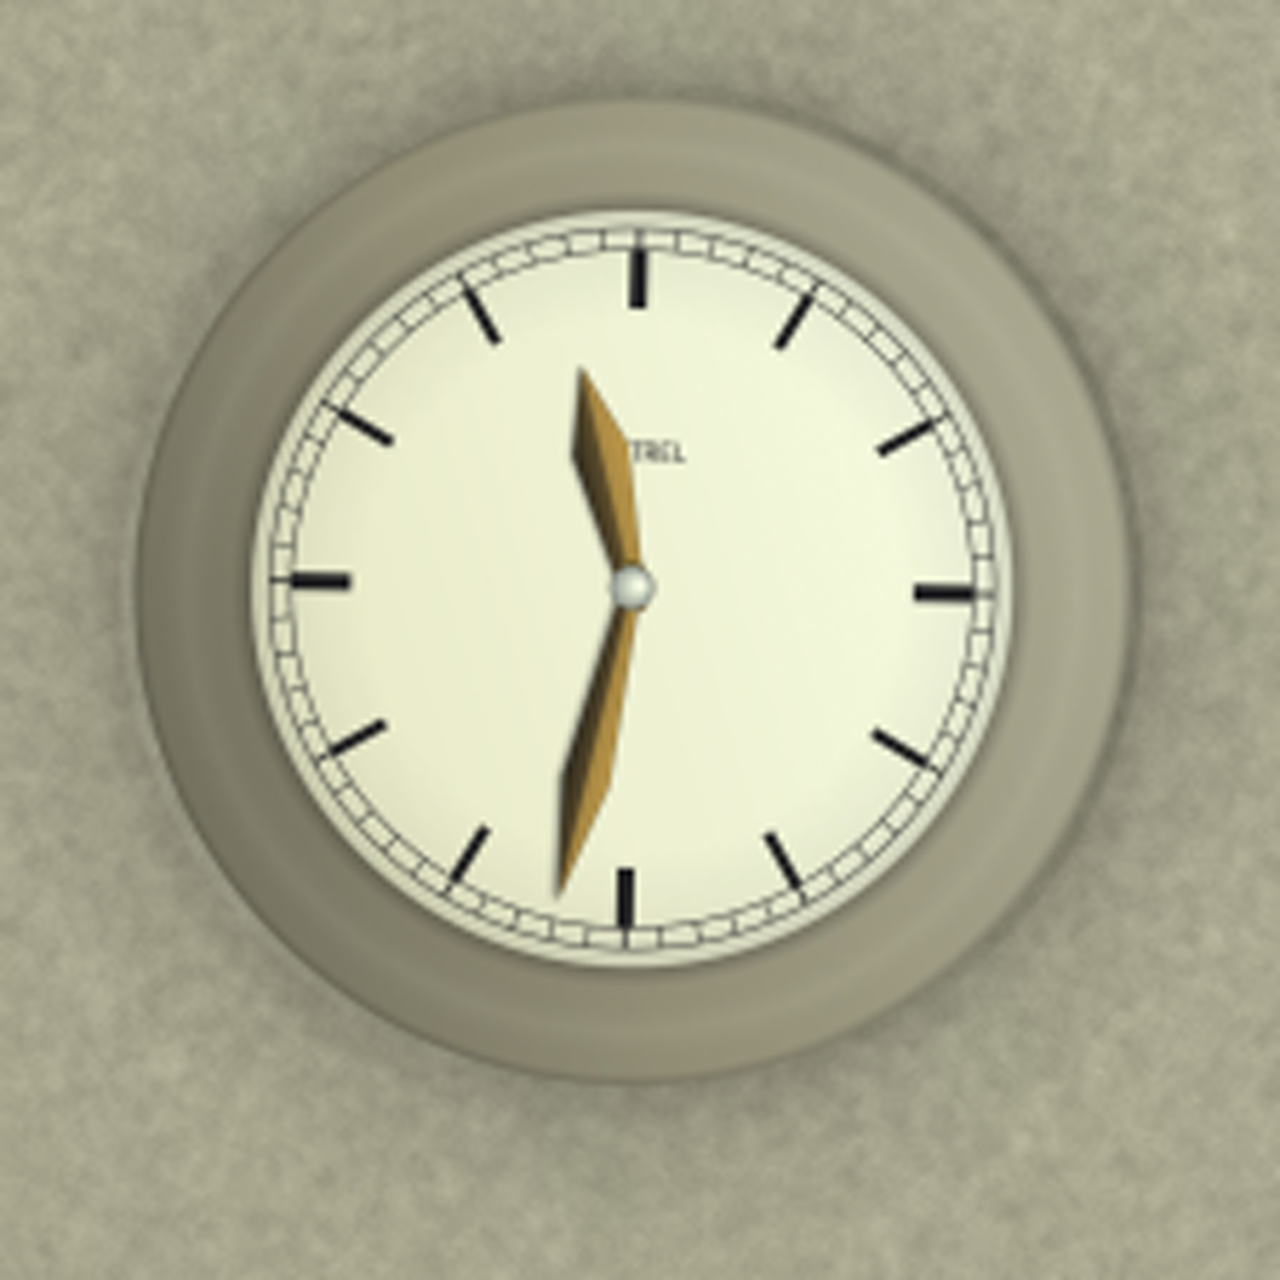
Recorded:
11.32
